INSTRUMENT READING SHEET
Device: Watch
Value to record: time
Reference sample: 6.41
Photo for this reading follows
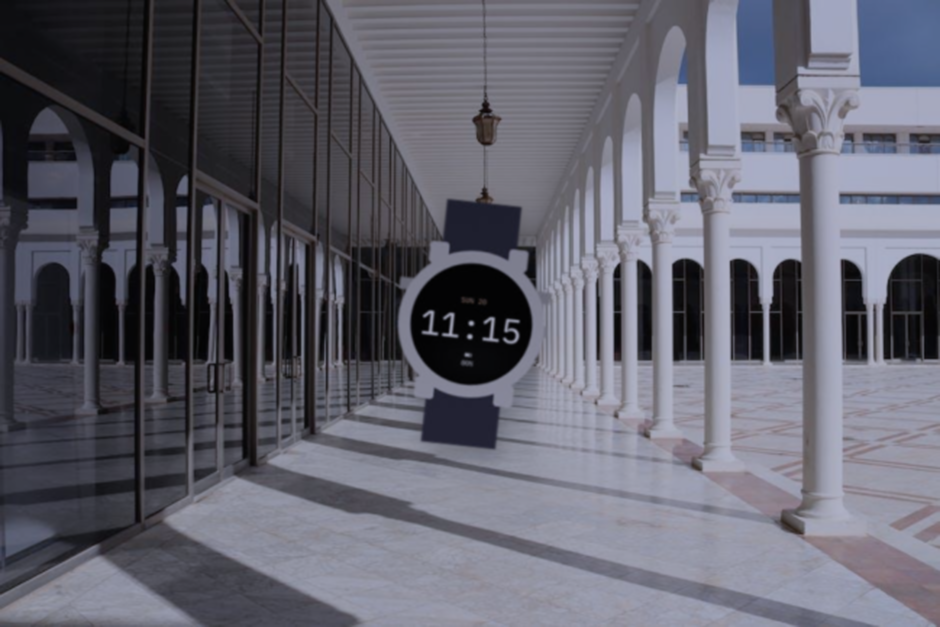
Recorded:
11.15
